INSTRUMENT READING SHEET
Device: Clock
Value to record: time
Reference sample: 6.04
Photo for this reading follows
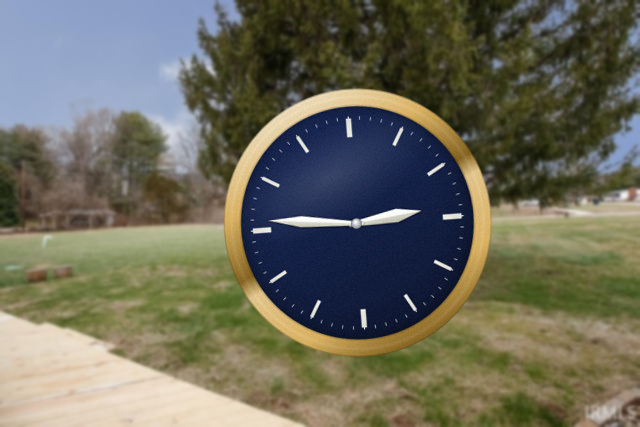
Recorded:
2.46
